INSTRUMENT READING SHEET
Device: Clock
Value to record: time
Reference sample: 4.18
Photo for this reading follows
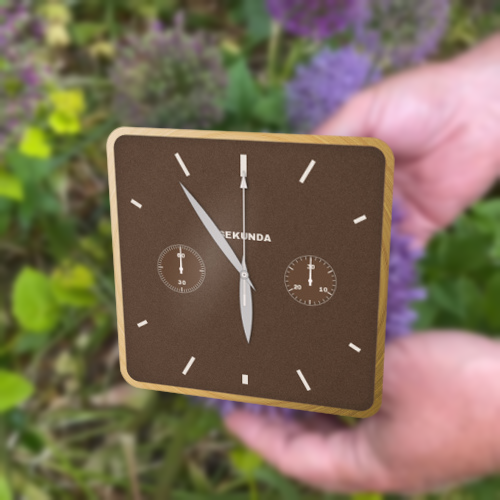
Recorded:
5.54
